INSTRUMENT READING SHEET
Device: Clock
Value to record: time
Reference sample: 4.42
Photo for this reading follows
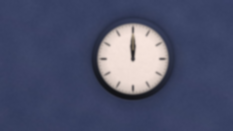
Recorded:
12.00
